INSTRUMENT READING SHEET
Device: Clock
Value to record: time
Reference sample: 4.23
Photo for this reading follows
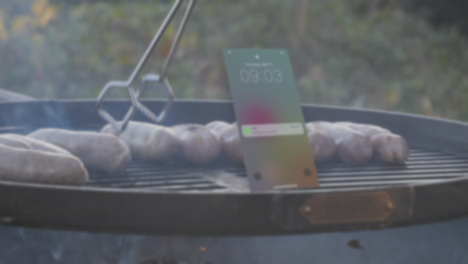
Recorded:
9.03
